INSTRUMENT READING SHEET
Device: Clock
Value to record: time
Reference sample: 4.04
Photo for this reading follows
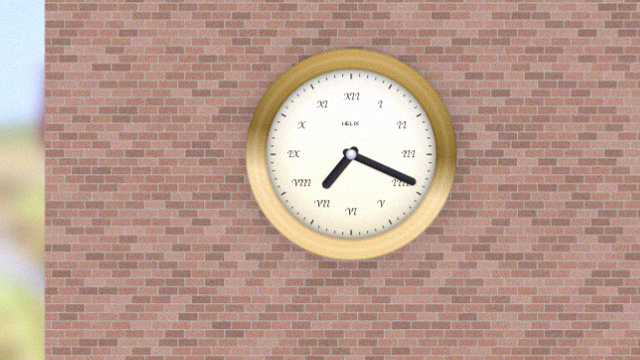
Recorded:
7.19
